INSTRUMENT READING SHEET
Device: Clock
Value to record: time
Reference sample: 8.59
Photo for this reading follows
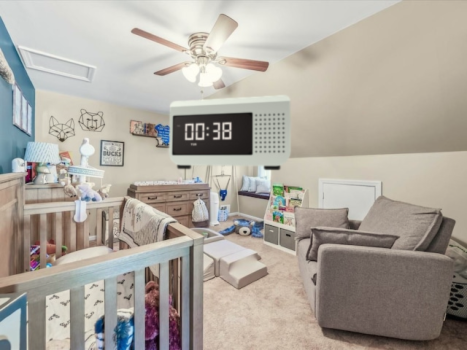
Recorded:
0.38
